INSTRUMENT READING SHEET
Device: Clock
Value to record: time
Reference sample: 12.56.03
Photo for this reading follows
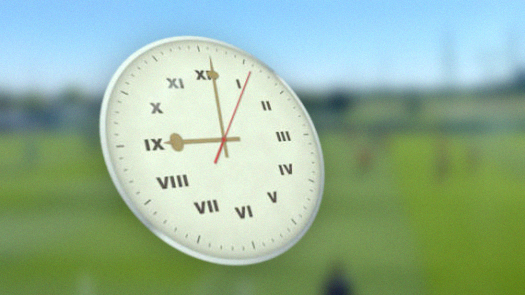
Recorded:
9.01.06
